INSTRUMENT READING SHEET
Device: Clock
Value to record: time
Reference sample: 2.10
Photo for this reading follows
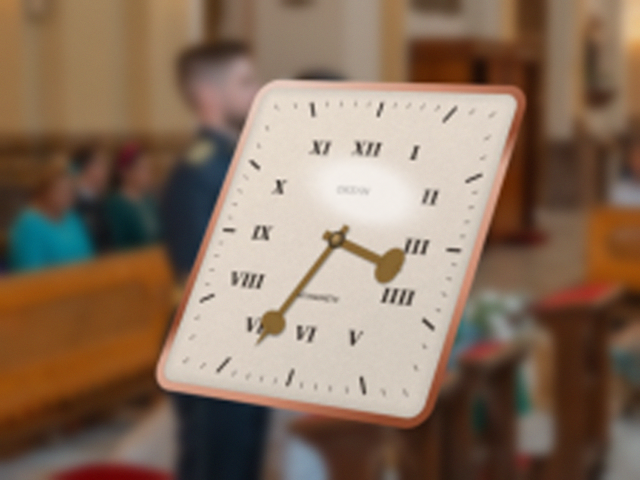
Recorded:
3.34
